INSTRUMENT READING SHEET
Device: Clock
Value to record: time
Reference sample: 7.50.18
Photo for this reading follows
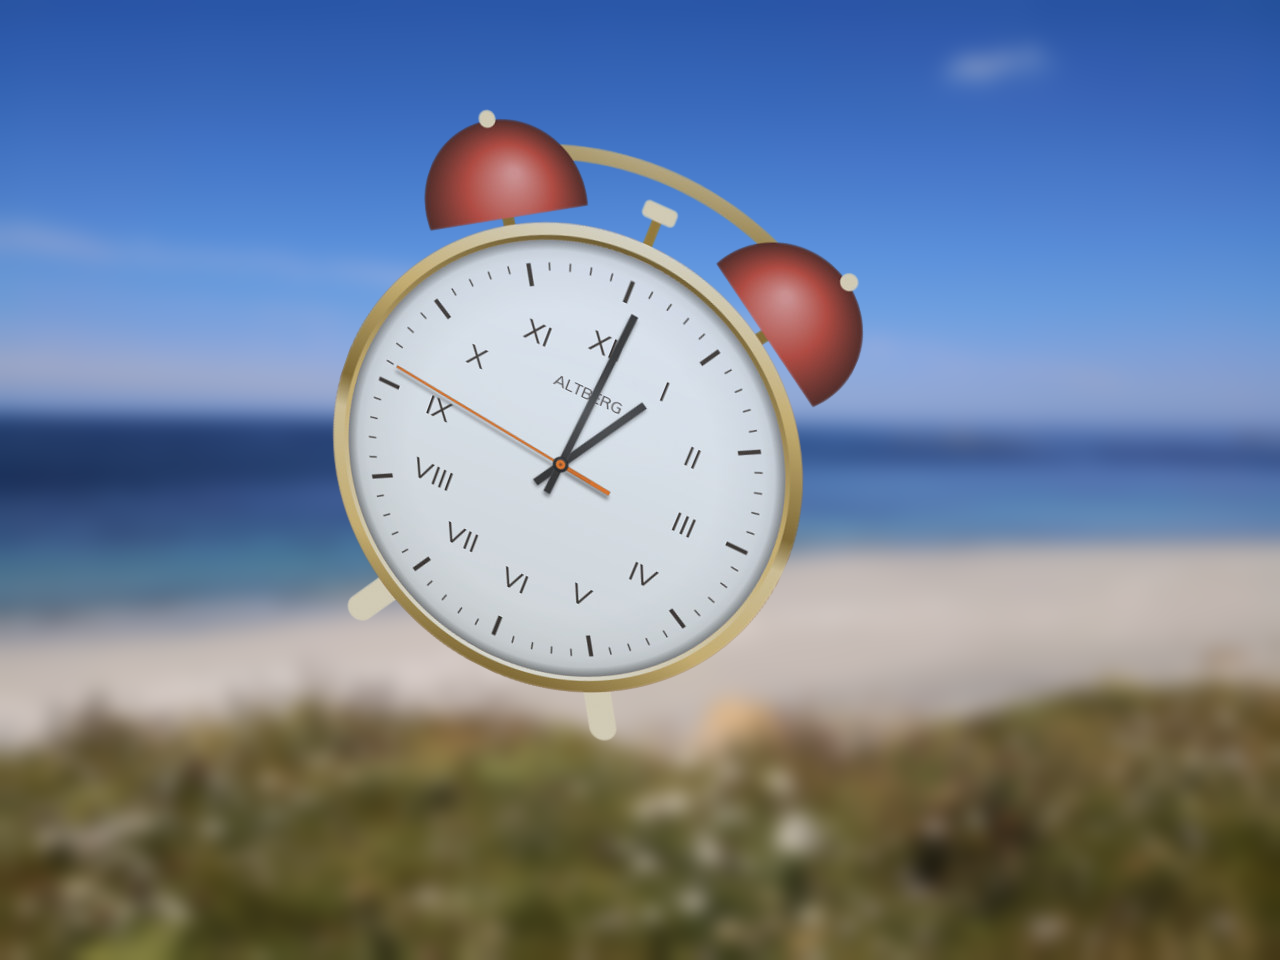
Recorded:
1.00.46
